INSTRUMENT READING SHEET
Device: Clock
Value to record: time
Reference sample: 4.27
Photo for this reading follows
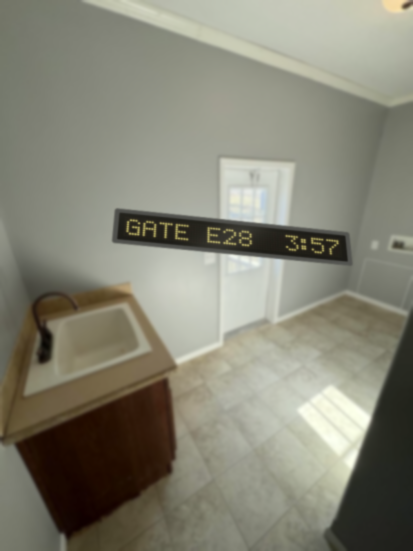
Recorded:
3.57
